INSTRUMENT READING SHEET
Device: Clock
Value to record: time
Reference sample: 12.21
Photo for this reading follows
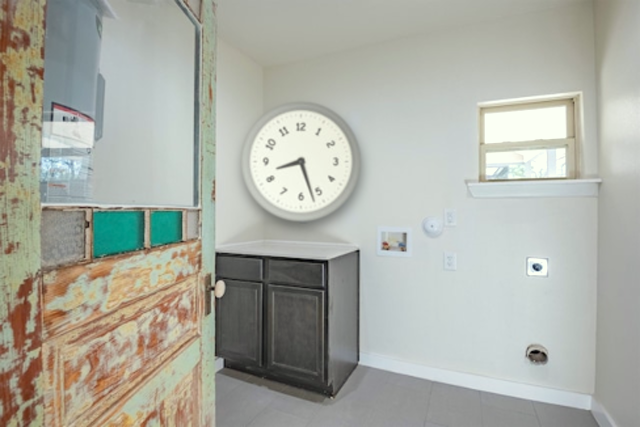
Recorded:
8.27
